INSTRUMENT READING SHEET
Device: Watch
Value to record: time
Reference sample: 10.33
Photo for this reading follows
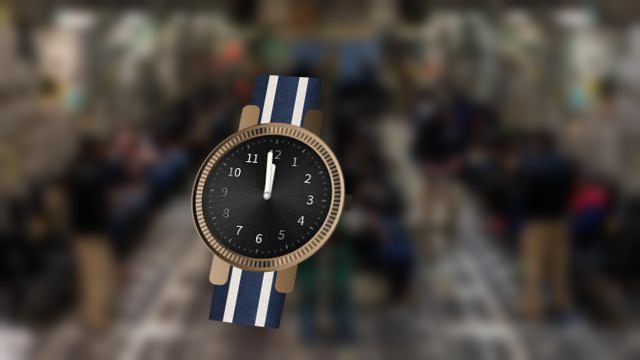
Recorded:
11.59
